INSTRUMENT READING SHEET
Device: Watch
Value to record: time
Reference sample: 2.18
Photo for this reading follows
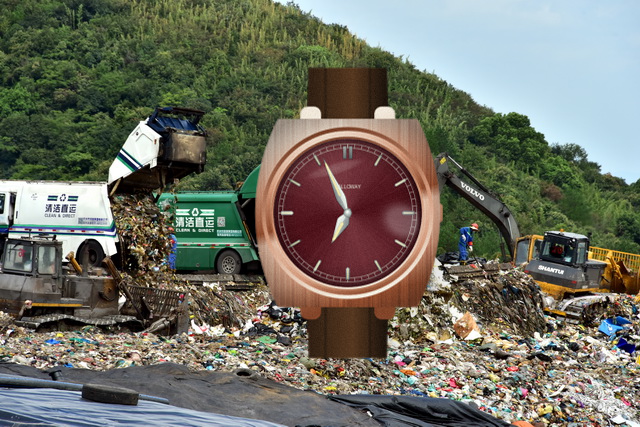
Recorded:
6.56
